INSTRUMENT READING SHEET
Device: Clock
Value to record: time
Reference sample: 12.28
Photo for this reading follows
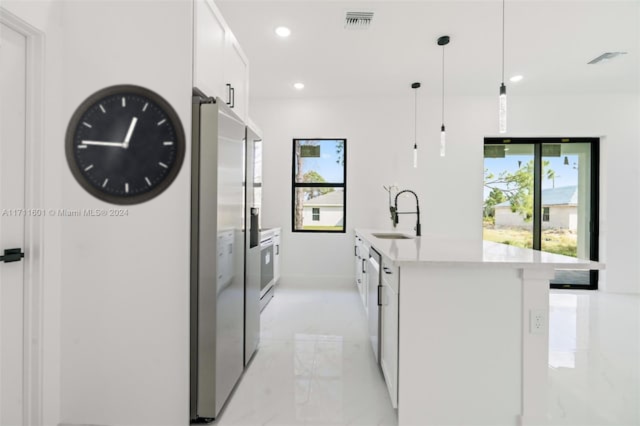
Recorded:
12.46
